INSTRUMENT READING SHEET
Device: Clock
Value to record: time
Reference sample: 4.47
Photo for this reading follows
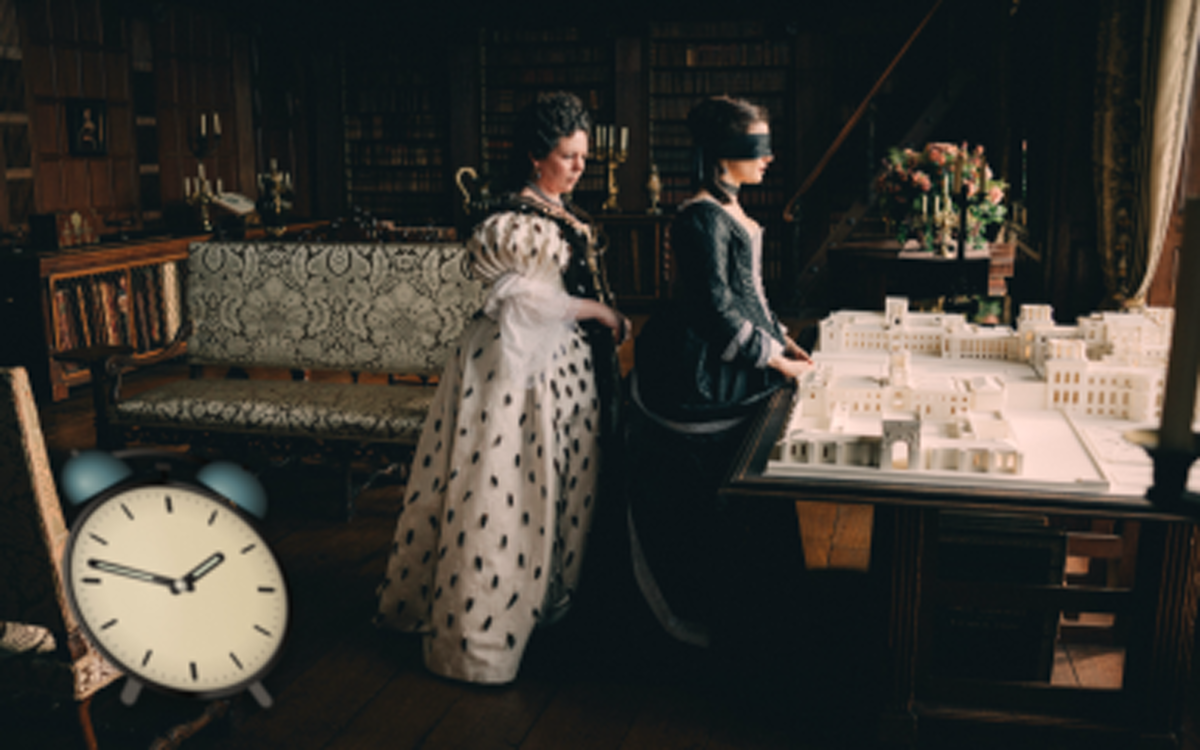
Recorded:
1.47
